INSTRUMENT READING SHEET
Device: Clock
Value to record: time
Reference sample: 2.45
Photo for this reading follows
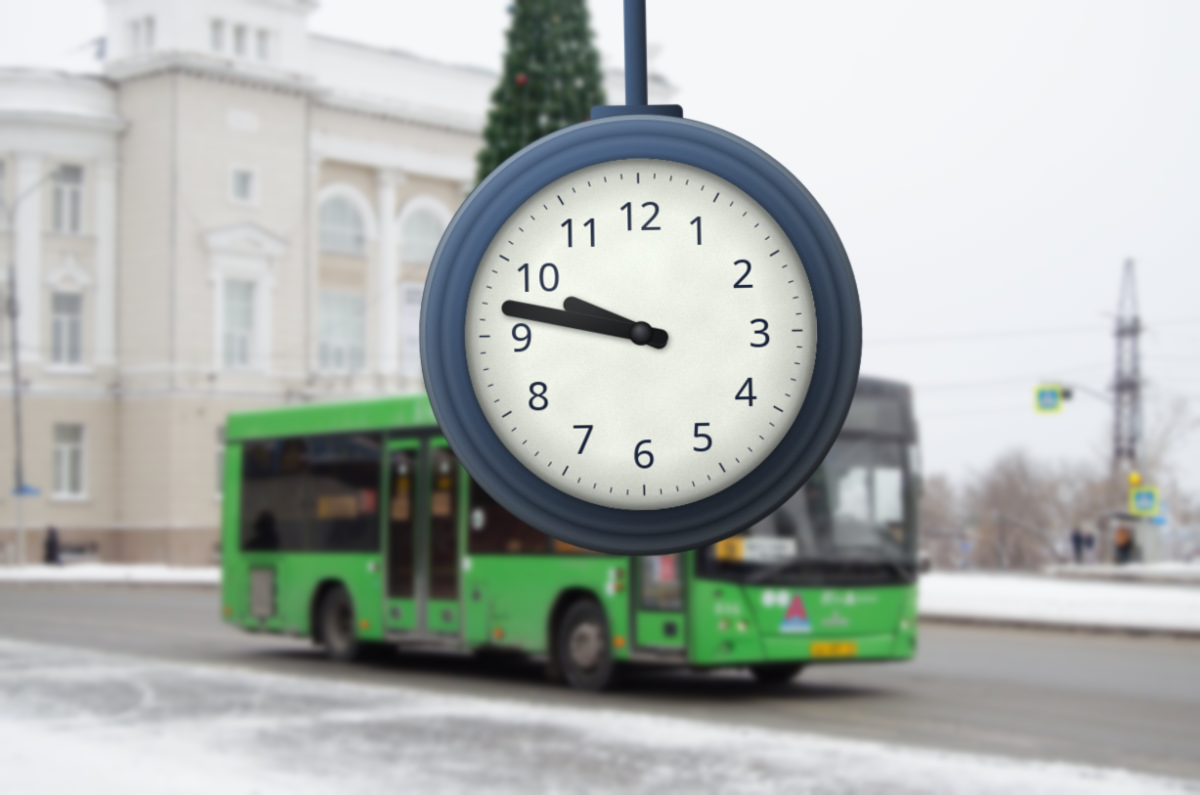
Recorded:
9.47
